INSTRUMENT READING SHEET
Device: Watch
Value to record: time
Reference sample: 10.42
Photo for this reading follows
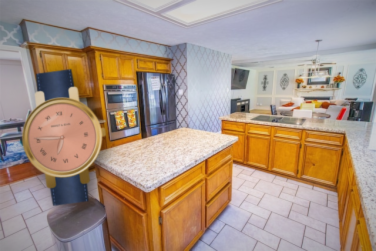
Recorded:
6.46
